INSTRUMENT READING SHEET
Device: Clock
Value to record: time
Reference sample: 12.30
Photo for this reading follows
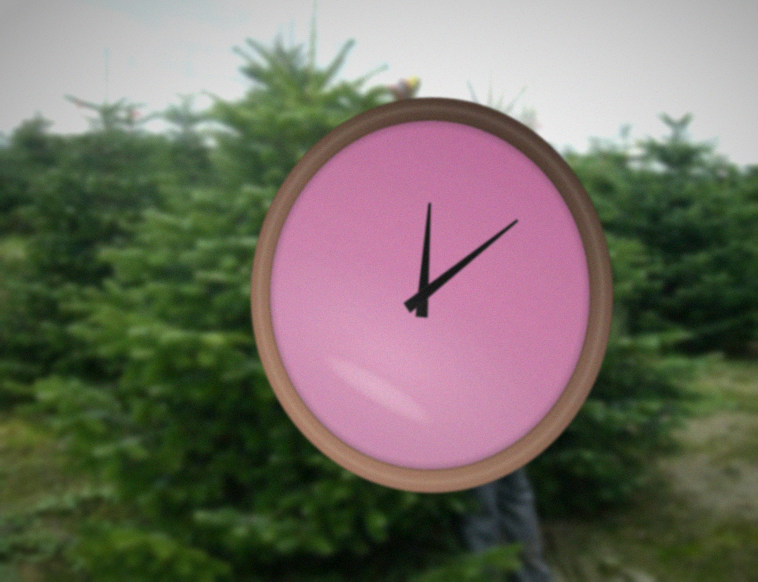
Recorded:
12.09
